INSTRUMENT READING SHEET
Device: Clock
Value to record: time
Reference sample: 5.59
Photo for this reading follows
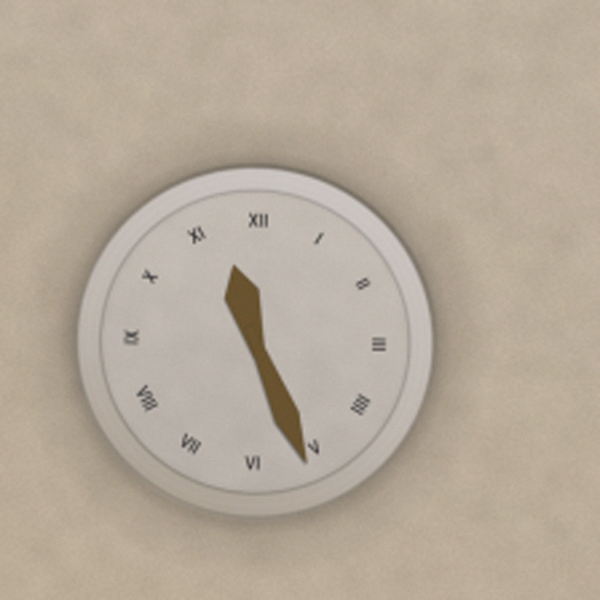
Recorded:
11.26
